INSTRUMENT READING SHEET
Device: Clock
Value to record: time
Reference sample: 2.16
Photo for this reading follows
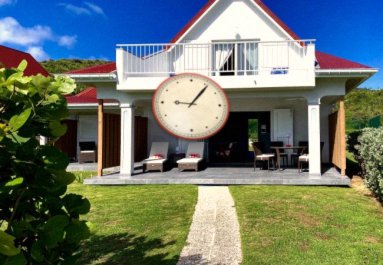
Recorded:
9.06
